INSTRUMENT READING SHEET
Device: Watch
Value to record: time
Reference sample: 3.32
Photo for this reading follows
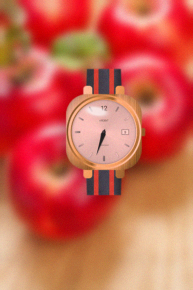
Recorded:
6.33
